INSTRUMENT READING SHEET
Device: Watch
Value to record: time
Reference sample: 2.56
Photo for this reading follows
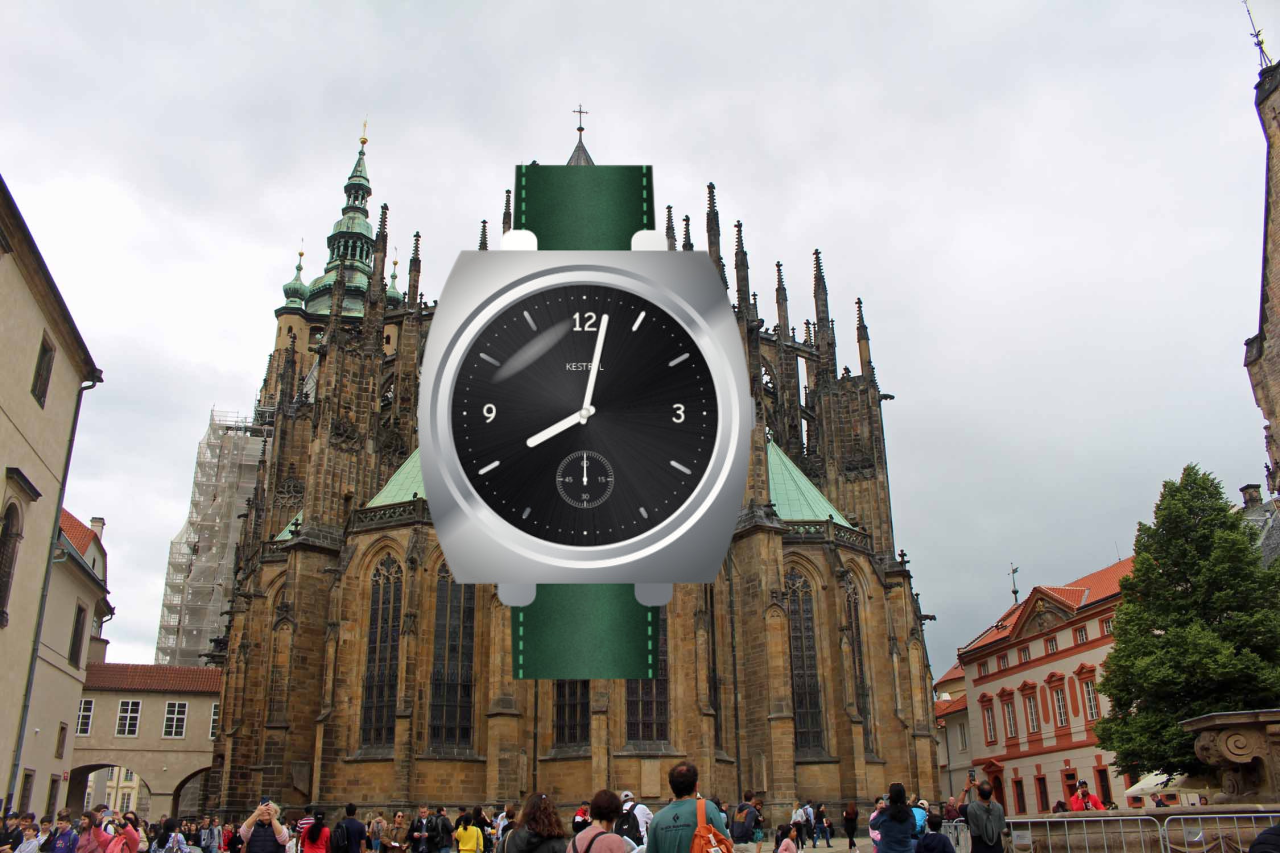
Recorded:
8.02
